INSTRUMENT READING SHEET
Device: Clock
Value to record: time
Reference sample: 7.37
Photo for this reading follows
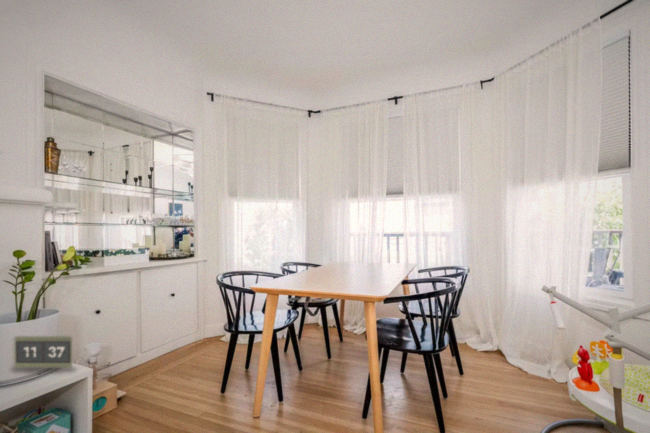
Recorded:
11.37
